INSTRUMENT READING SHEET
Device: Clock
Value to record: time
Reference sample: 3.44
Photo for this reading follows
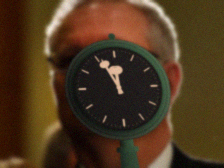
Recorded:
11.56
